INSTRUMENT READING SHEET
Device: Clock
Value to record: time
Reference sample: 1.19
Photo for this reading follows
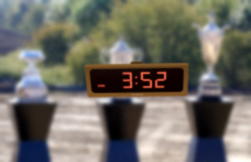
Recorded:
3.52
